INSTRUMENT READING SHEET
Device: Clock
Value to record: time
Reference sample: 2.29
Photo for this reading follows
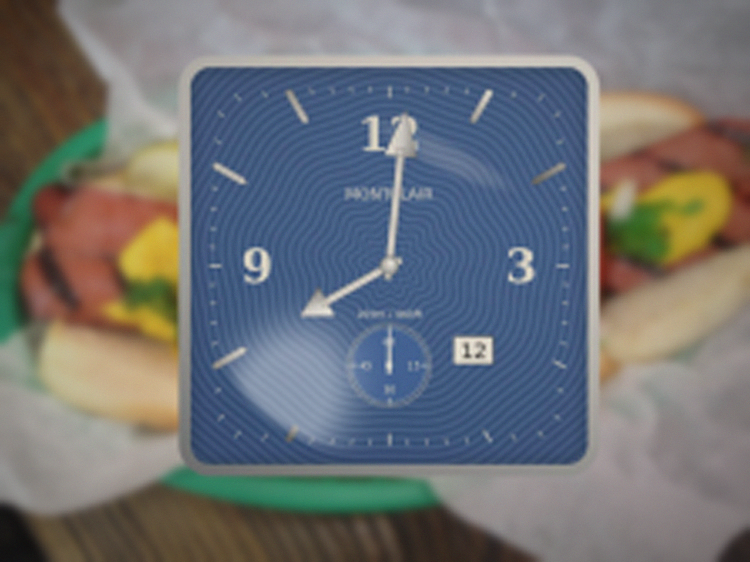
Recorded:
8.01
